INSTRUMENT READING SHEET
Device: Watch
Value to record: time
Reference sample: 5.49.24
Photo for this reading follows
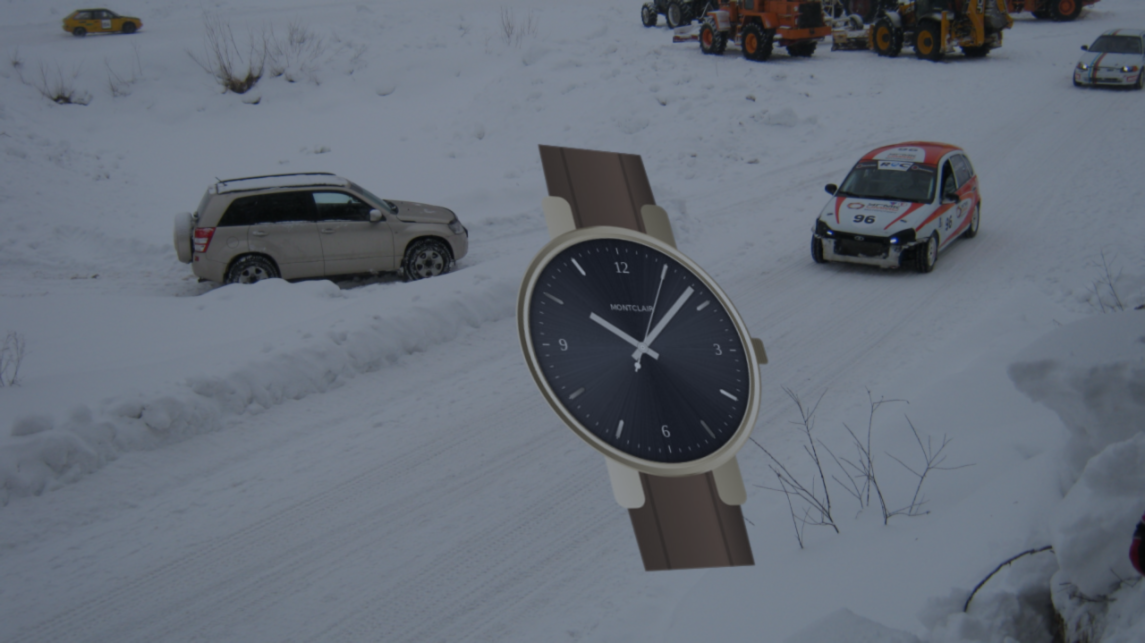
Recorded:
10.08.05
